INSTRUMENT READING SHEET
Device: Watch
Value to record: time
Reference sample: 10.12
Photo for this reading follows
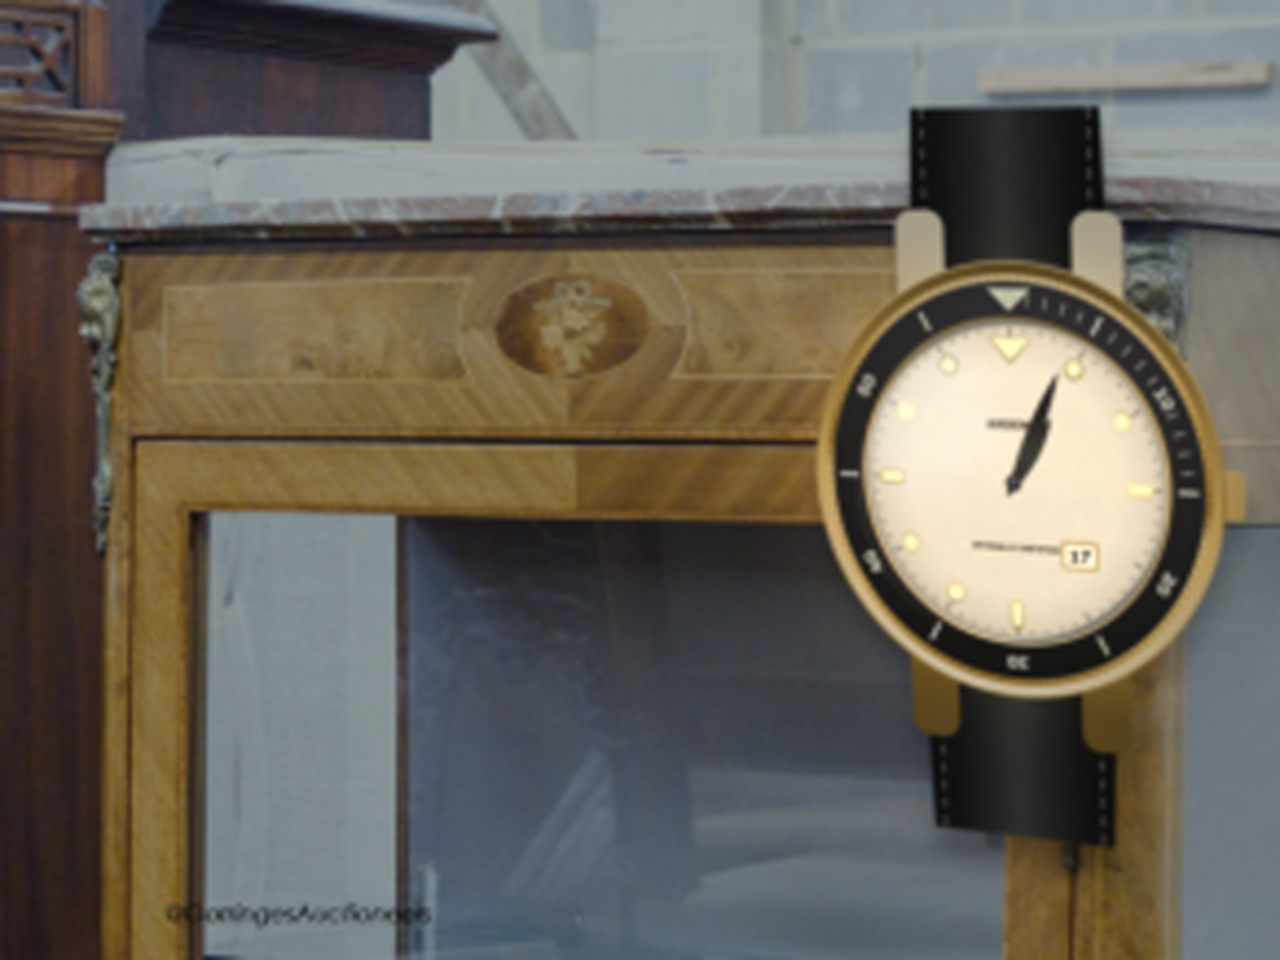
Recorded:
1.04
